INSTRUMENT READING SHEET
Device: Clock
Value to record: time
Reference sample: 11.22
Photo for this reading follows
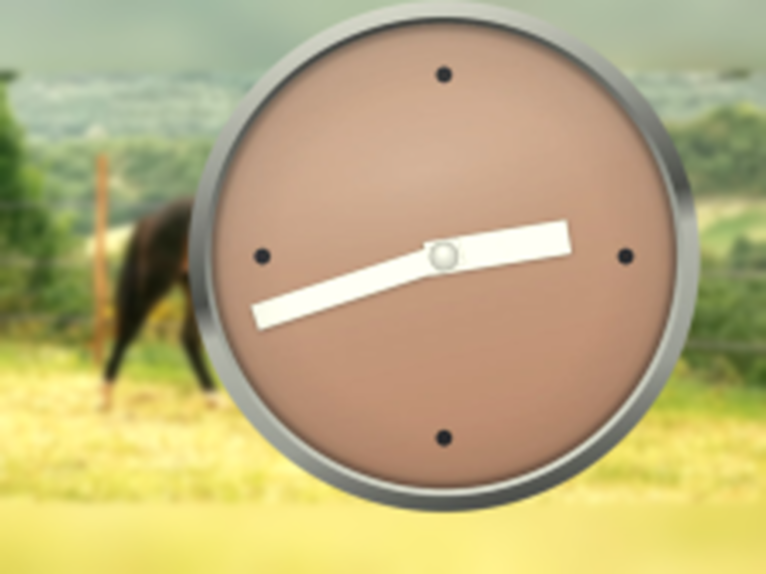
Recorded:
2.42
